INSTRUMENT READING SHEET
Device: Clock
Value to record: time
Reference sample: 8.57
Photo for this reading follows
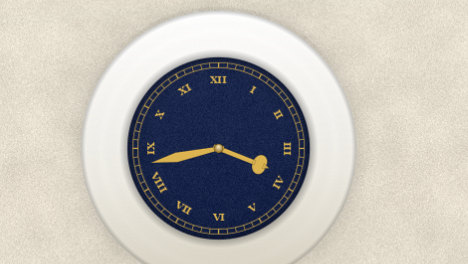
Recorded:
3.43
